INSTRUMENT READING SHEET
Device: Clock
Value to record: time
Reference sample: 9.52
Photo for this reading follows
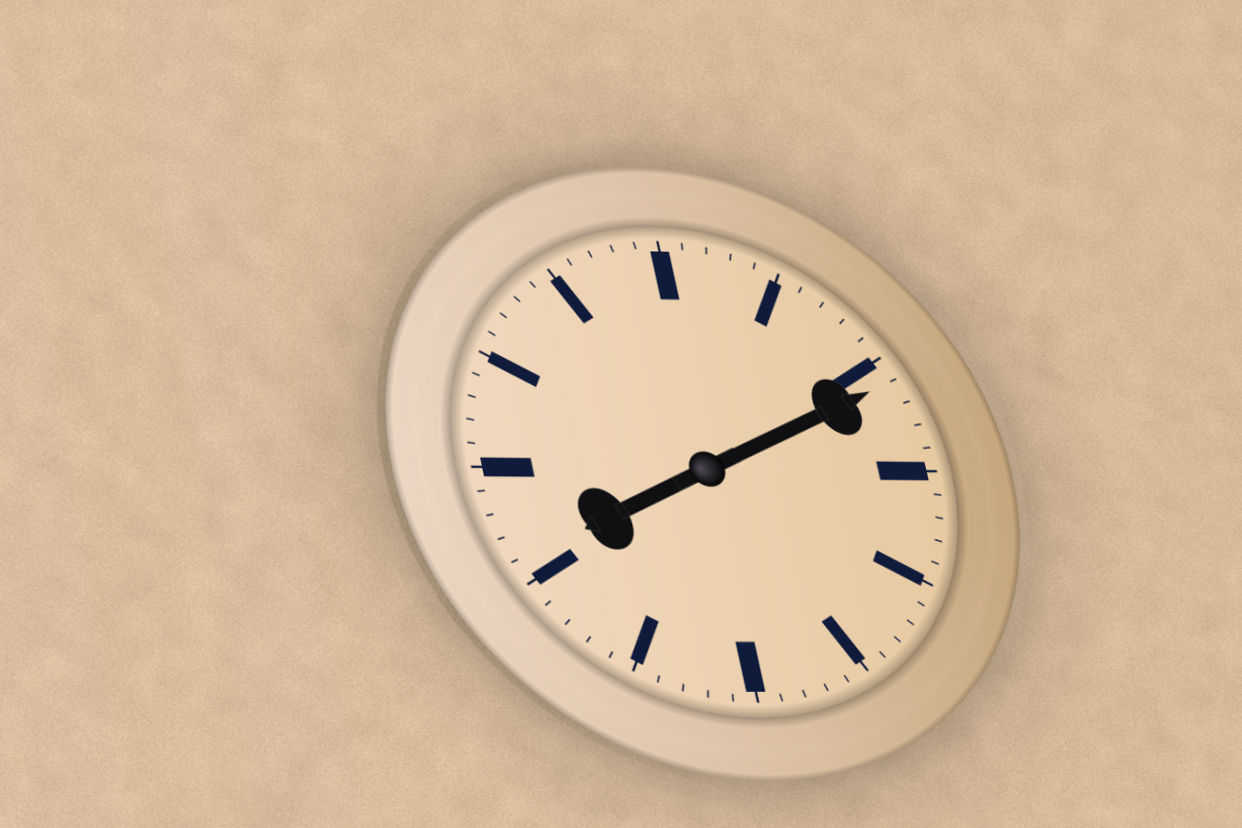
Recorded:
8.11
